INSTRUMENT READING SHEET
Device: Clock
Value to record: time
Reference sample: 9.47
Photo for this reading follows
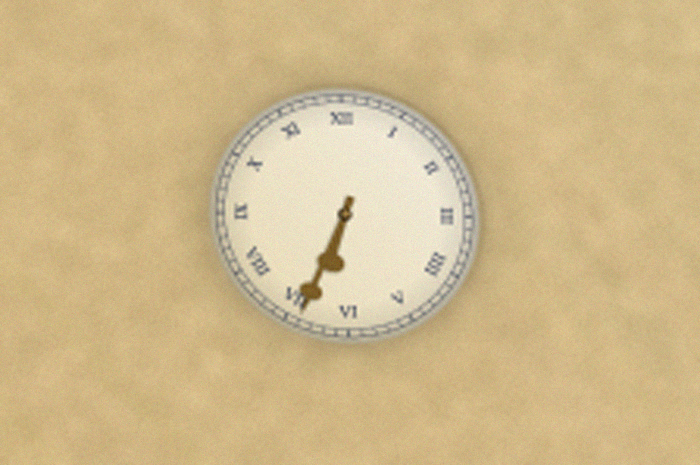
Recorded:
6.34
